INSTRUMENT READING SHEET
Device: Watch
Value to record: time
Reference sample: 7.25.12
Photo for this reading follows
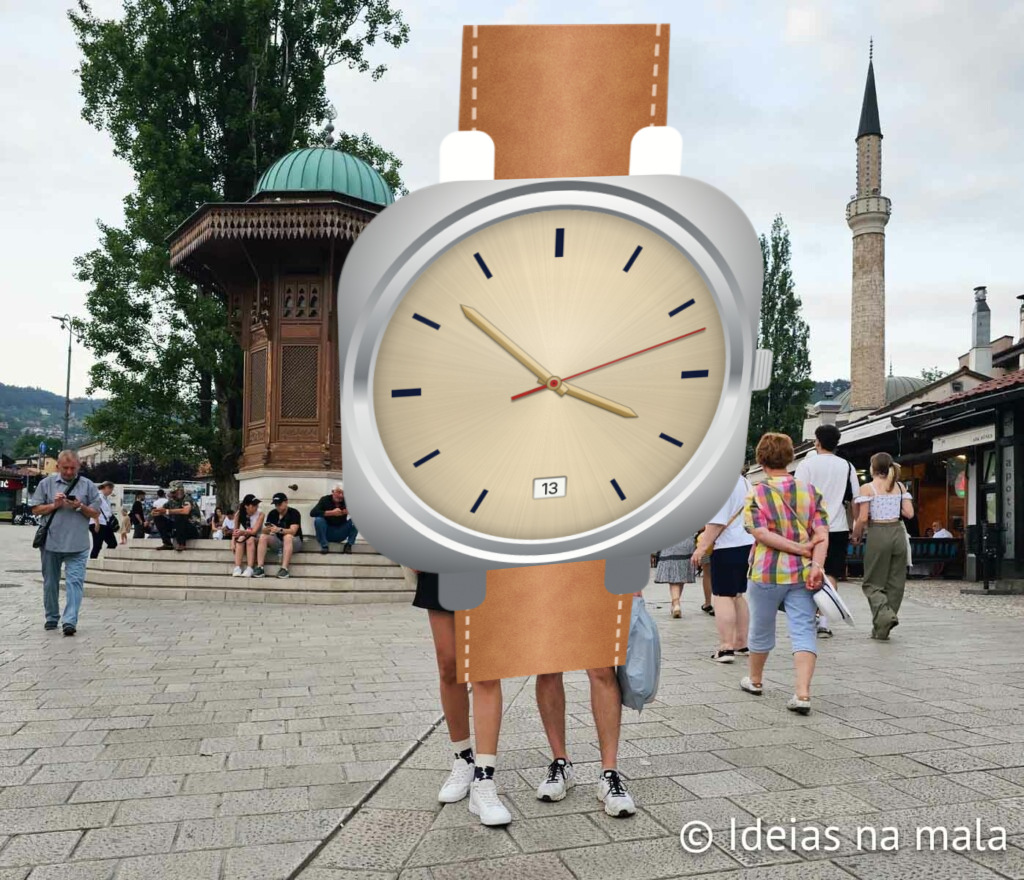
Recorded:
3.52.12
